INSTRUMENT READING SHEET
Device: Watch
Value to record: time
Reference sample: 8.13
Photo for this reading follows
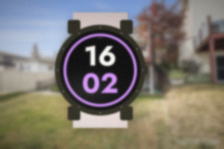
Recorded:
16.02
